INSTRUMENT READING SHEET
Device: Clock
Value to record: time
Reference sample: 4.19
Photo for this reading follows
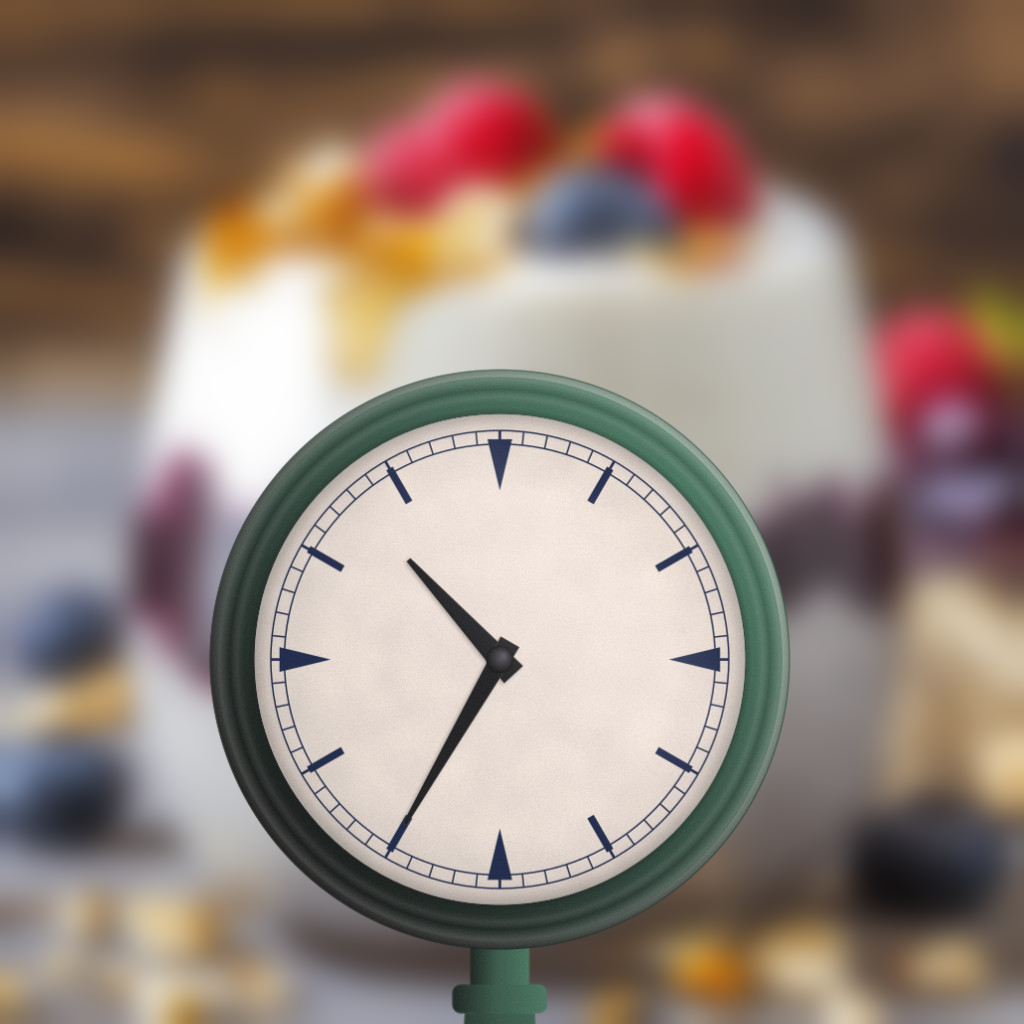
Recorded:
10.35
